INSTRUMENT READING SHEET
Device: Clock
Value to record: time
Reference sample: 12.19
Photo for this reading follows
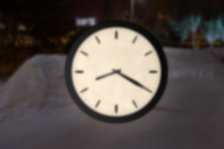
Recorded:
8.20
